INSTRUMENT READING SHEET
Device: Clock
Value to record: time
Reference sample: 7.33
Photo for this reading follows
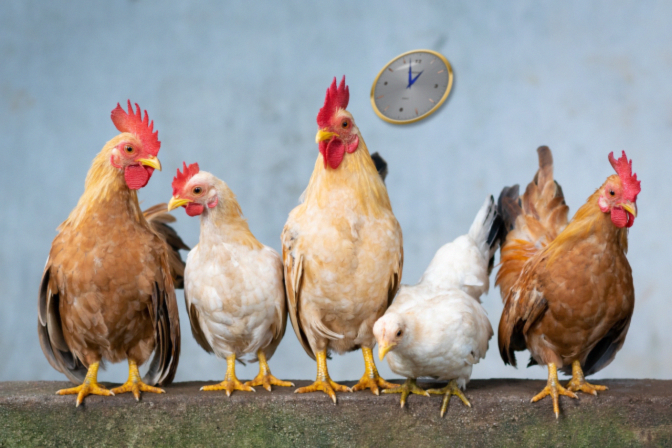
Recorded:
12.57
